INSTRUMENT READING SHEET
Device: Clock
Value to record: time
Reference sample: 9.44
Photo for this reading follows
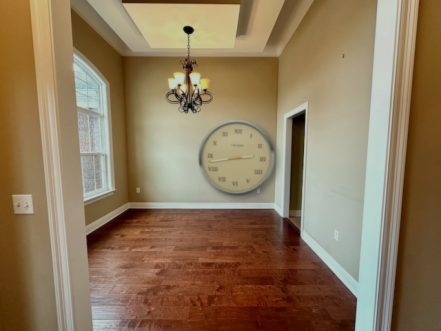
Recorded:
2.43
